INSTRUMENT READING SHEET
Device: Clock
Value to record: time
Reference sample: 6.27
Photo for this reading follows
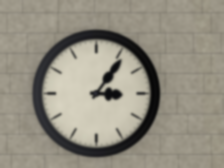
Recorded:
3.06
